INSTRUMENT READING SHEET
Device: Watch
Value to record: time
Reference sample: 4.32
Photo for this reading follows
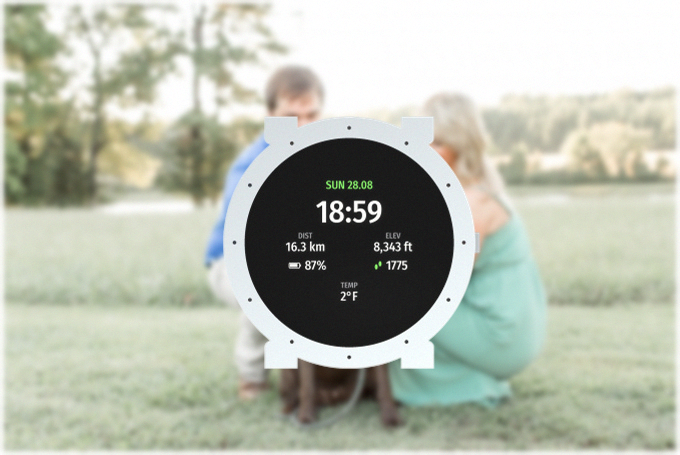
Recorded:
18.59
